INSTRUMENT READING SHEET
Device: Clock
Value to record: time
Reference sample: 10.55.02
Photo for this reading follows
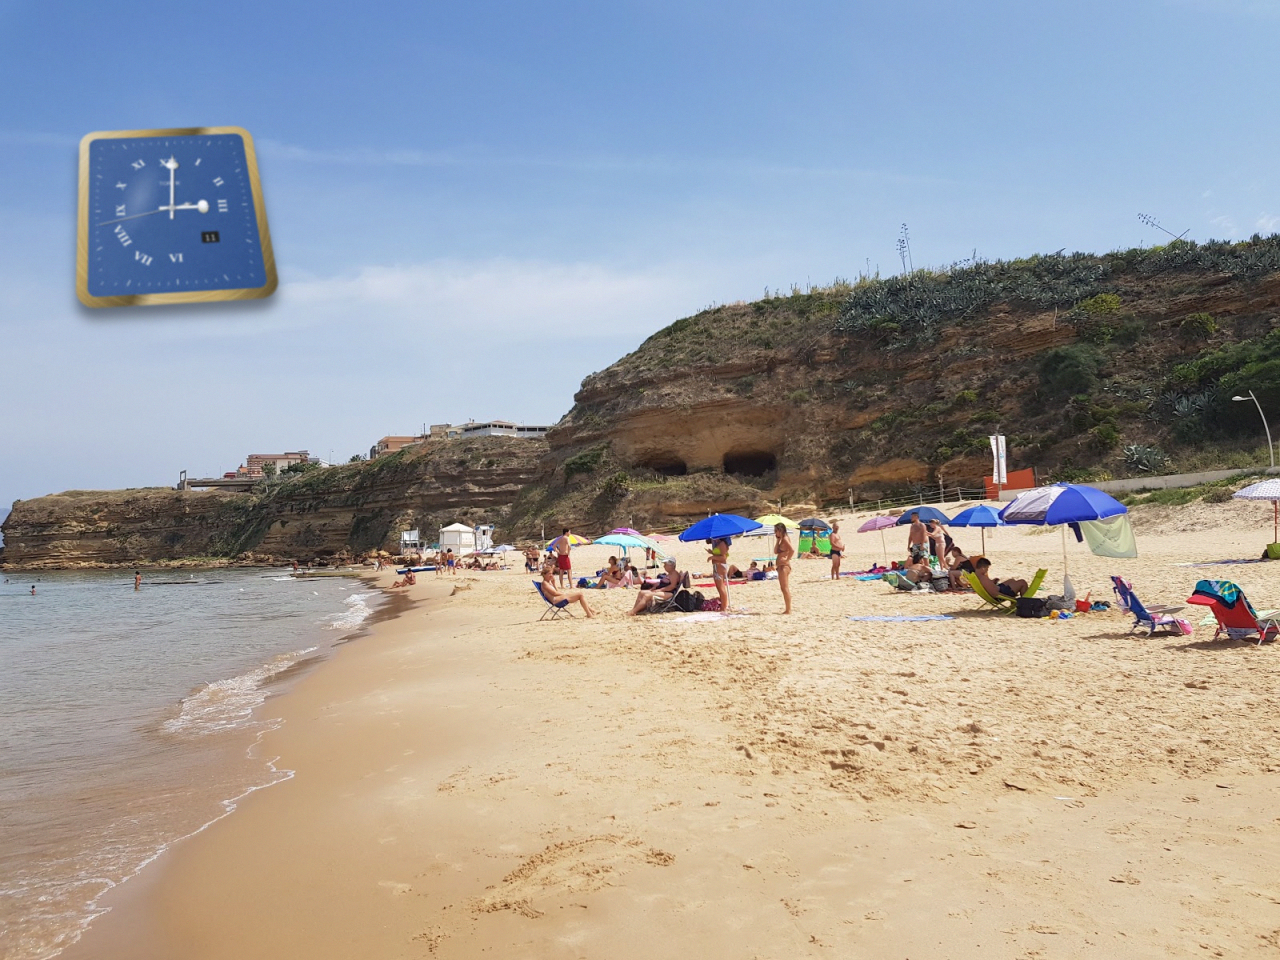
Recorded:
3.00.43
